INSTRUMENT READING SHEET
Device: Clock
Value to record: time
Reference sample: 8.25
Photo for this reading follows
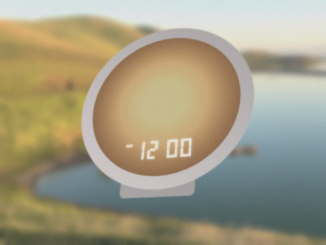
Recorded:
12.00
